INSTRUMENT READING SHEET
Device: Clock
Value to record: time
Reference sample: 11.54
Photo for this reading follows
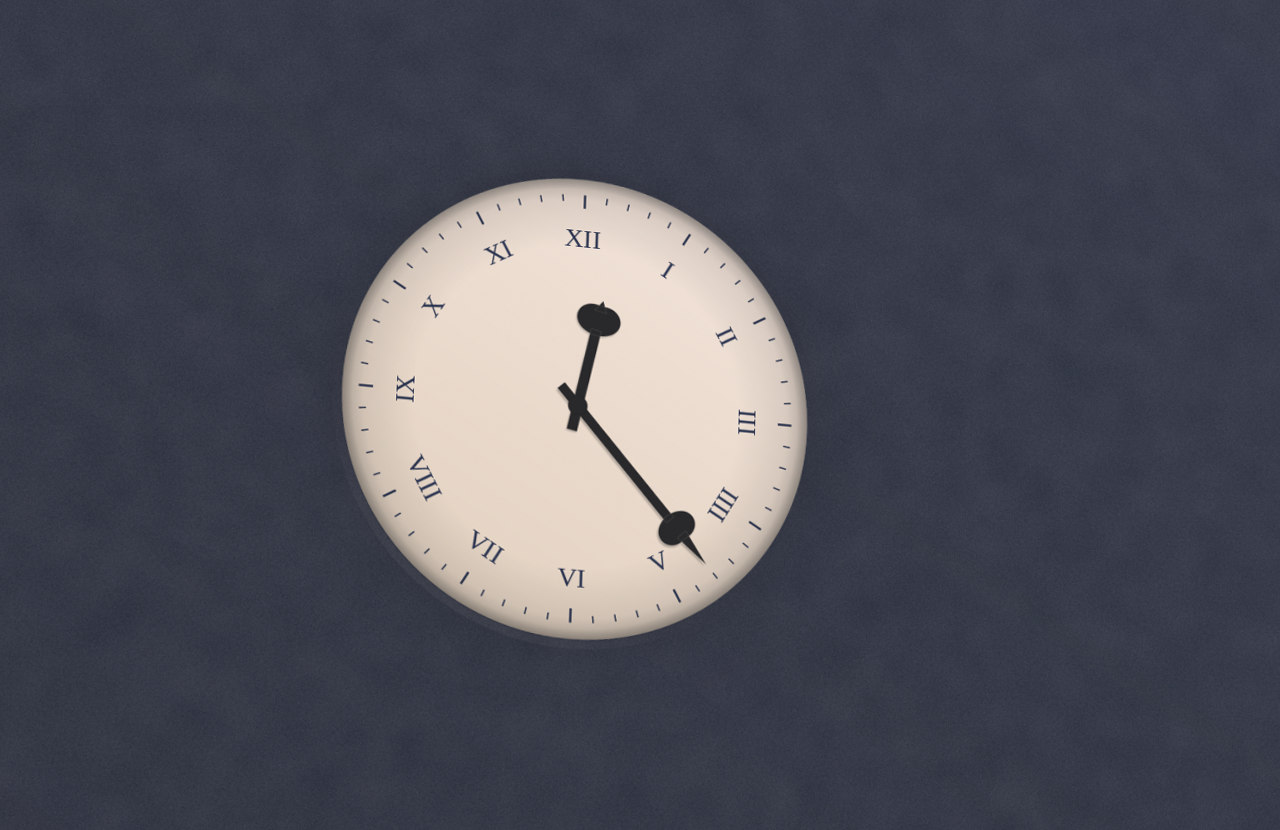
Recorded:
12.23
